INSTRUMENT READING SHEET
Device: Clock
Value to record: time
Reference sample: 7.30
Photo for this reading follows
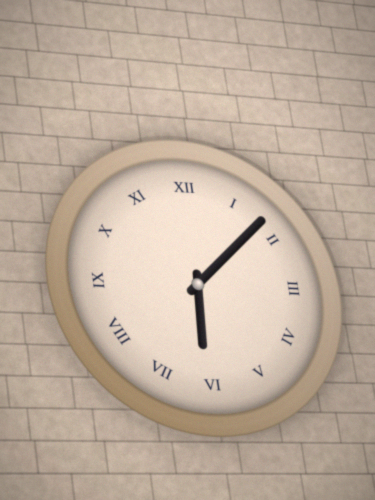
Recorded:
6.08
